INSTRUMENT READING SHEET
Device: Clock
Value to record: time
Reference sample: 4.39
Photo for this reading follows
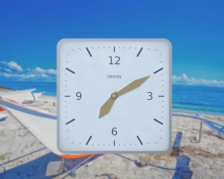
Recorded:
7.10
